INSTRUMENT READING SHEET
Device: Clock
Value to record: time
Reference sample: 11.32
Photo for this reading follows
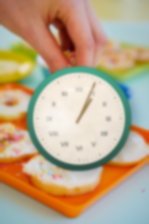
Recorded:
1.04
